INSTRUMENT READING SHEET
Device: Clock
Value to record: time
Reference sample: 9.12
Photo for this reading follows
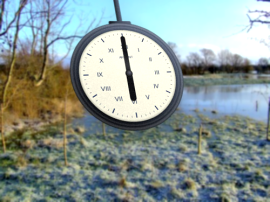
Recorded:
6.00
